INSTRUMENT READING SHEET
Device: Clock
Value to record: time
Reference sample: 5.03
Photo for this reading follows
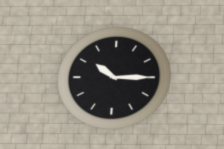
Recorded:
10.15
